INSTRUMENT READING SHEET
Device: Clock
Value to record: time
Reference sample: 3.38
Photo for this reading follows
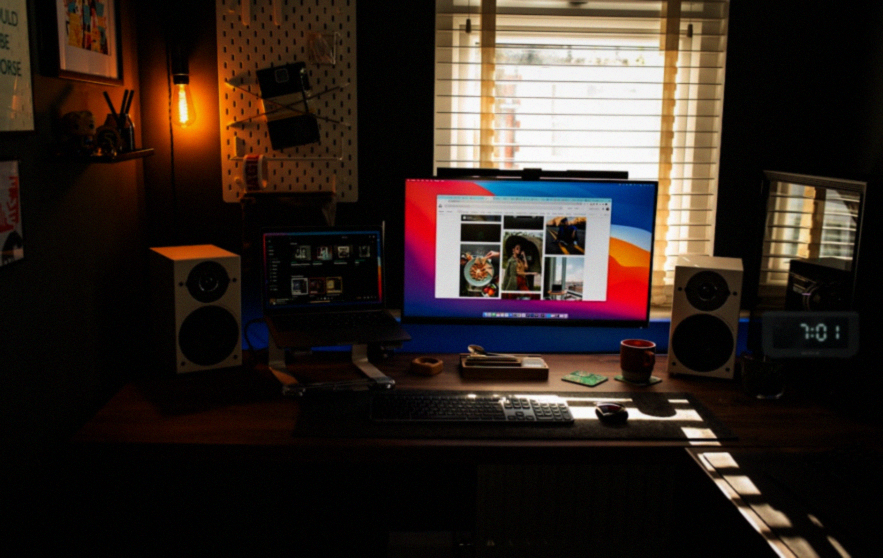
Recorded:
7.01
